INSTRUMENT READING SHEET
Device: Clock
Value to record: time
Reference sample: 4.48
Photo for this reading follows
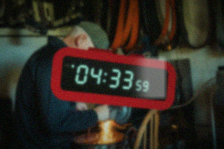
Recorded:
4.33
